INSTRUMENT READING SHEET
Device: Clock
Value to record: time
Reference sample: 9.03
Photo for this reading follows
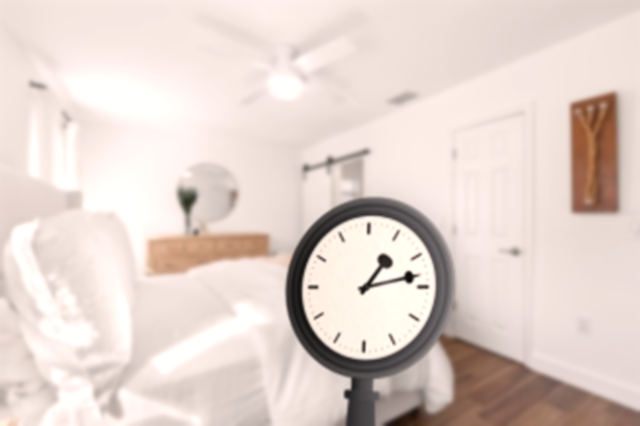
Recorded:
1.13
